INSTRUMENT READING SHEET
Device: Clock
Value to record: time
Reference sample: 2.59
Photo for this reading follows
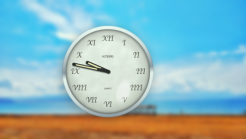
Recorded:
9.47
